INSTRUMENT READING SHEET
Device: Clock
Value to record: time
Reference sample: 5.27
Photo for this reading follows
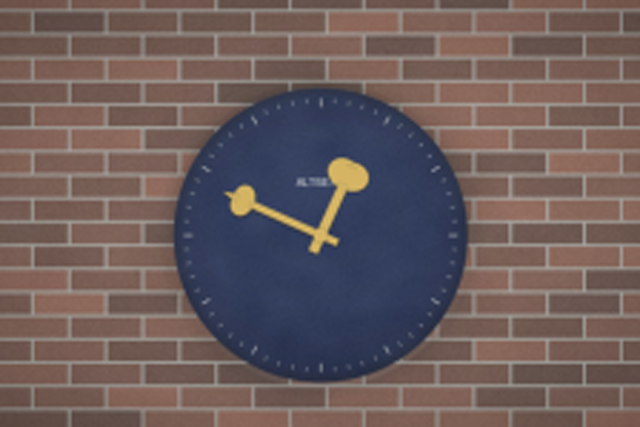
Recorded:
12.49
